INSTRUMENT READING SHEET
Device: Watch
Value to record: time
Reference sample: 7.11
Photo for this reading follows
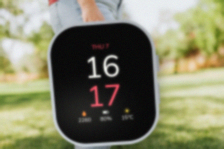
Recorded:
16.17
